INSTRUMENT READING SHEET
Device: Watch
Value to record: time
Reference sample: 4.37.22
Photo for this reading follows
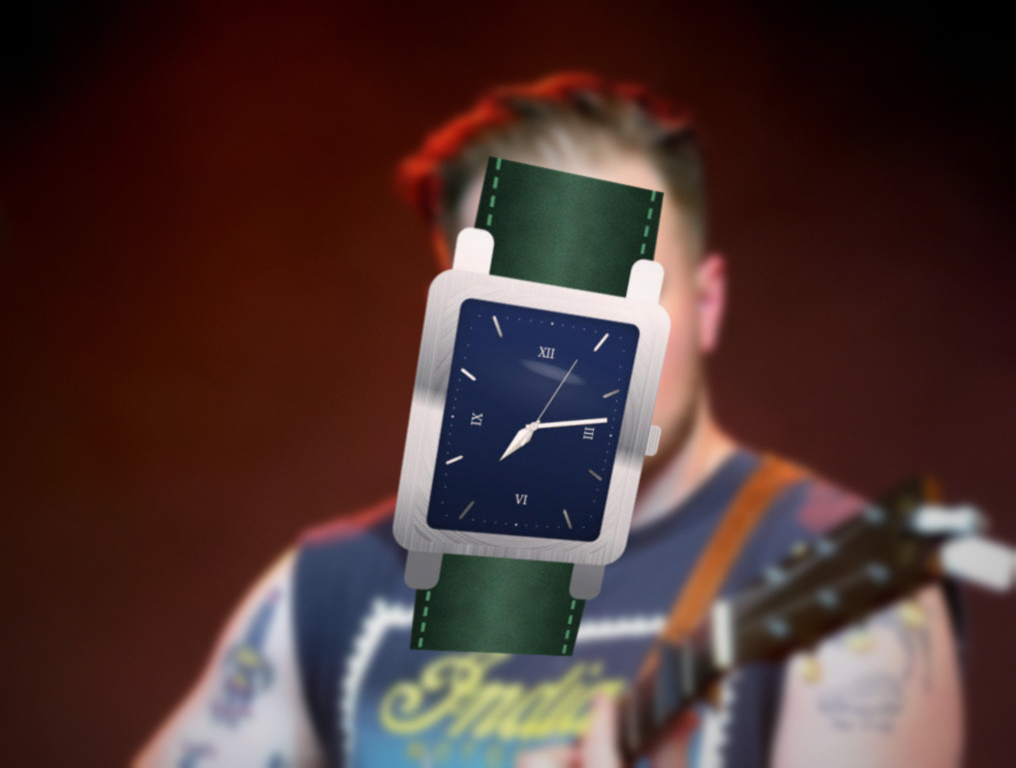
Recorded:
7.13.04
